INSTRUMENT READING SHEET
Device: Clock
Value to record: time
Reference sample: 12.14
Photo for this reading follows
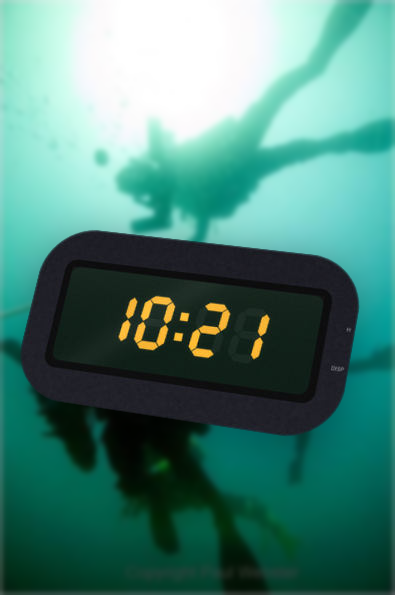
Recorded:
10.21
